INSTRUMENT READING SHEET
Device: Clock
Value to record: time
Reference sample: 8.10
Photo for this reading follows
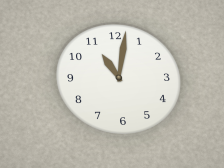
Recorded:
11.02
